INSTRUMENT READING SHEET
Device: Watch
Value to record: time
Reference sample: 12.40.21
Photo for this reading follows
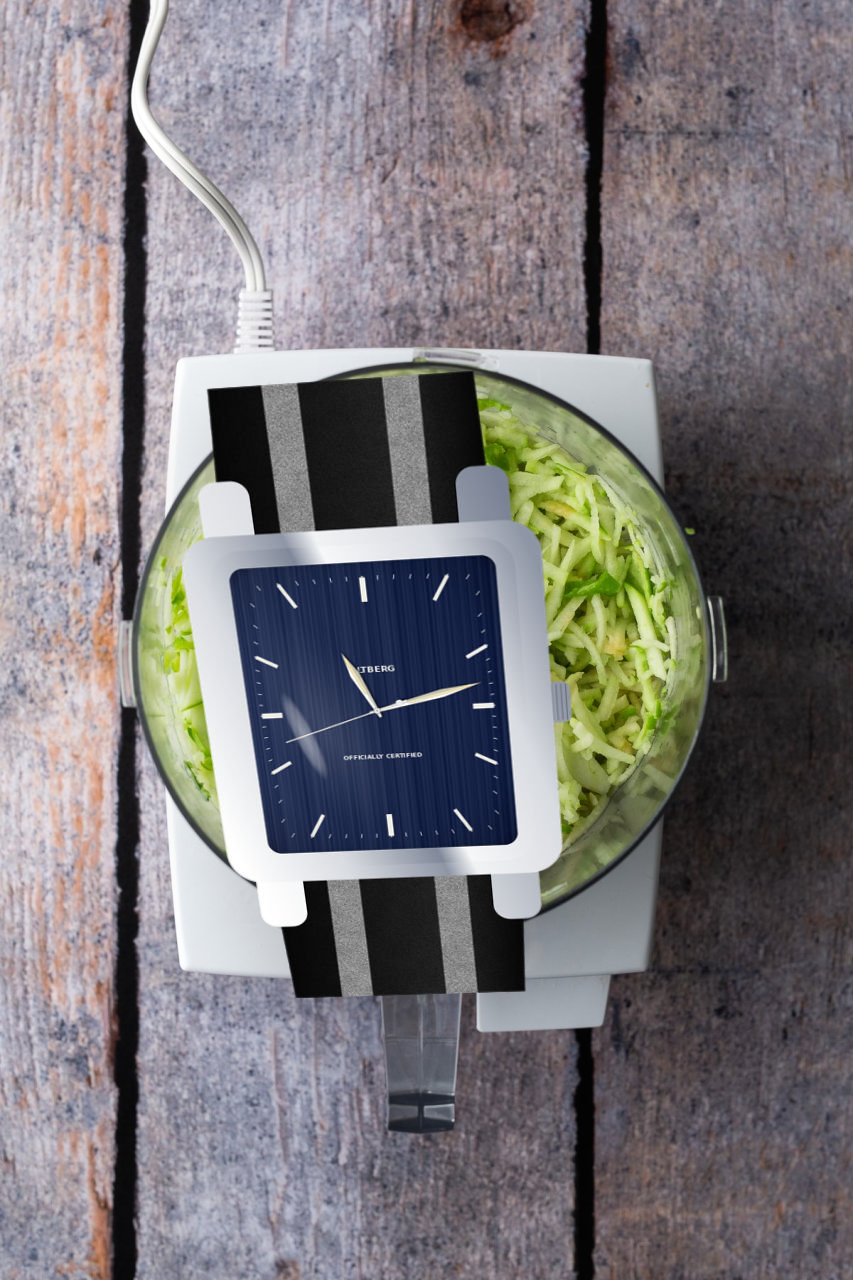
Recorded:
11.12.42
